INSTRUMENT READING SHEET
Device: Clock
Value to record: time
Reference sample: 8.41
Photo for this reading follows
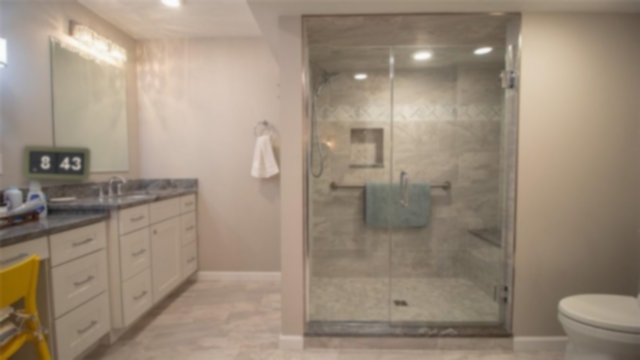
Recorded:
8.43
